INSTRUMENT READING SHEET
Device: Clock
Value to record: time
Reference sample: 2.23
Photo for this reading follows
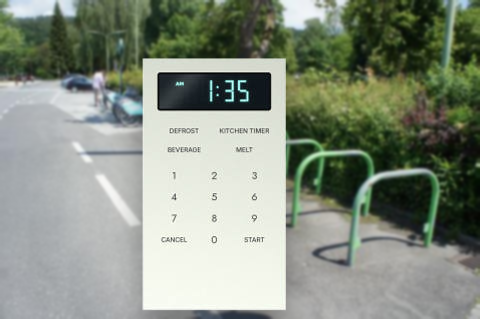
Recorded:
1.35
